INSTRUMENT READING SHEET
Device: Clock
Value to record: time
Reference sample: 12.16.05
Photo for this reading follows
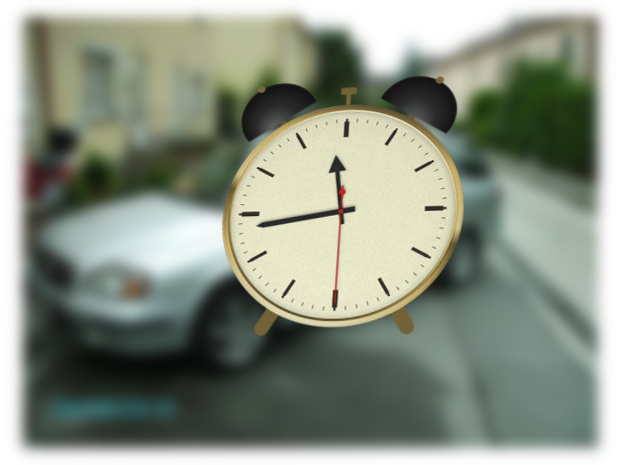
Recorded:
11.43.30
